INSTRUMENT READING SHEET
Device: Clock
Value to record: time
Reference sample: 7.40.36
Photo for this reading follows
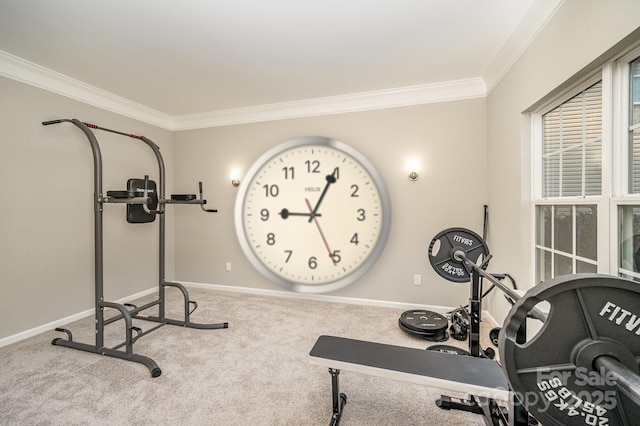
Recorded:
9.04.26
